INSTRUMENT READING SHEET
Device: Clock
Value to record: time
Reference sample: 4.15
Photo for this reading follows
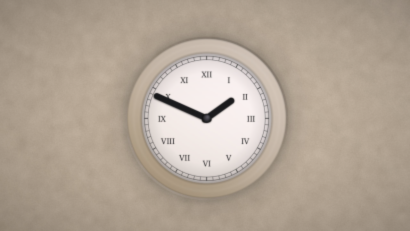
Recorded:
1.49
